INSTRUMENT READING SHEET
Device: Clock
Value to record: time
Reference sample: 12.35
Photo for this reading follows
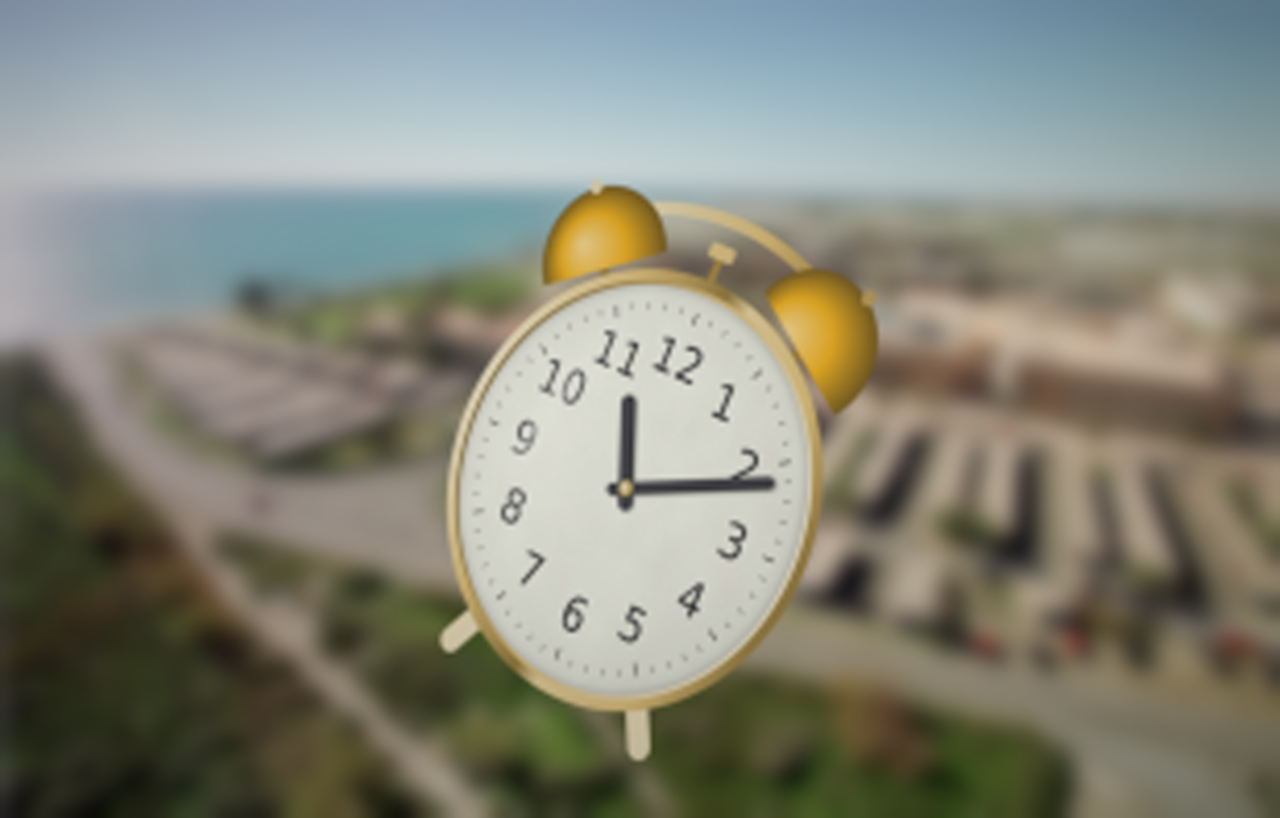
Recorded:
11.11
